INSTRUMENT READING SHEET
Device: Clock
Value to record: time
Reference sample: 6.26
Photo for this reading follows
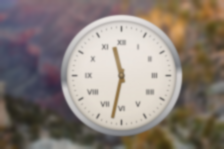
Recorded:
11.32
